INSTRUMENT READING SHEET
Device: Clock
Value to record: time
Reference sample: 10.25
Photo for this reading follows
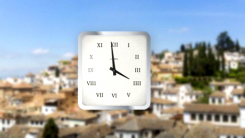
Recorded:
3.59
